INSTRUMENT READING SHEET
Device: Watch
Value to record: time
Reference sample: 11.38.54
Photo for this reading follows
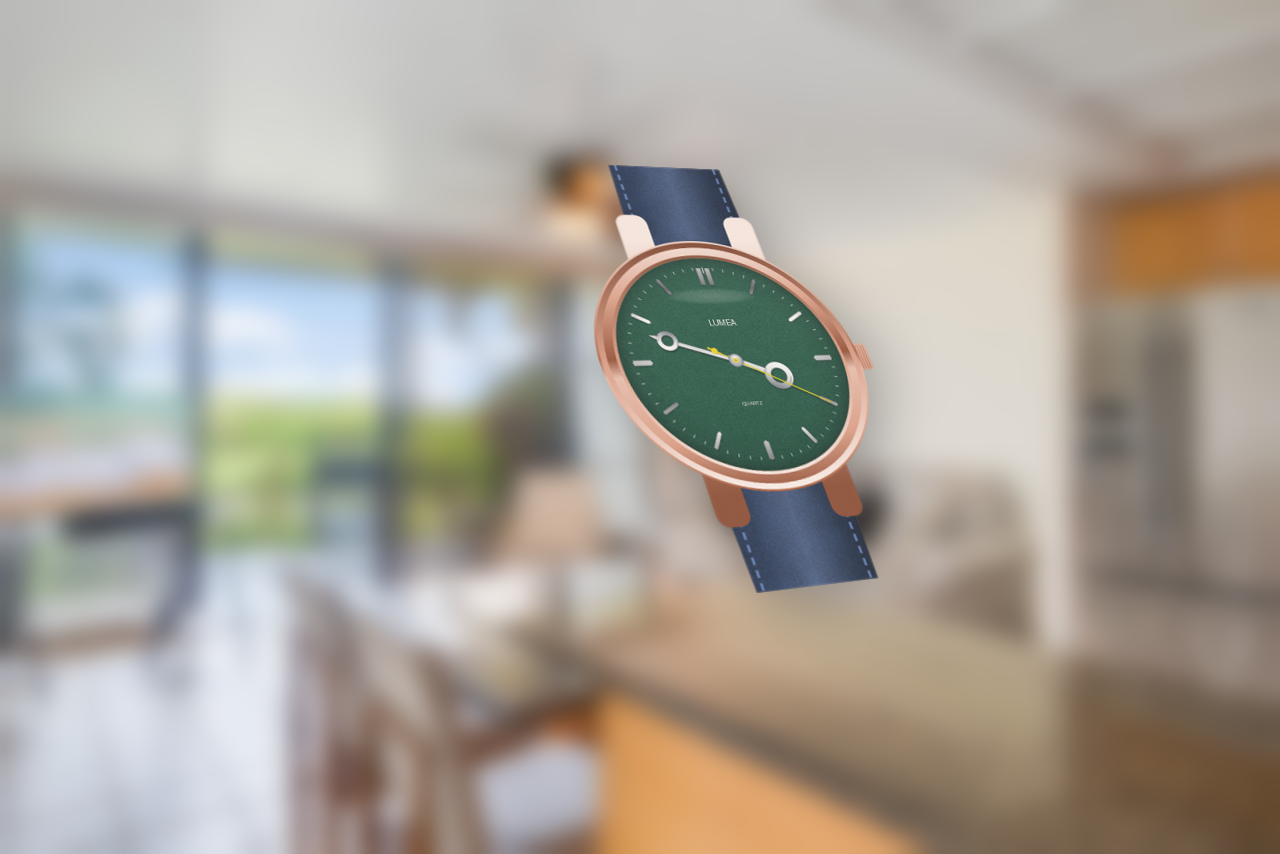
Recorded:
3.48.20
